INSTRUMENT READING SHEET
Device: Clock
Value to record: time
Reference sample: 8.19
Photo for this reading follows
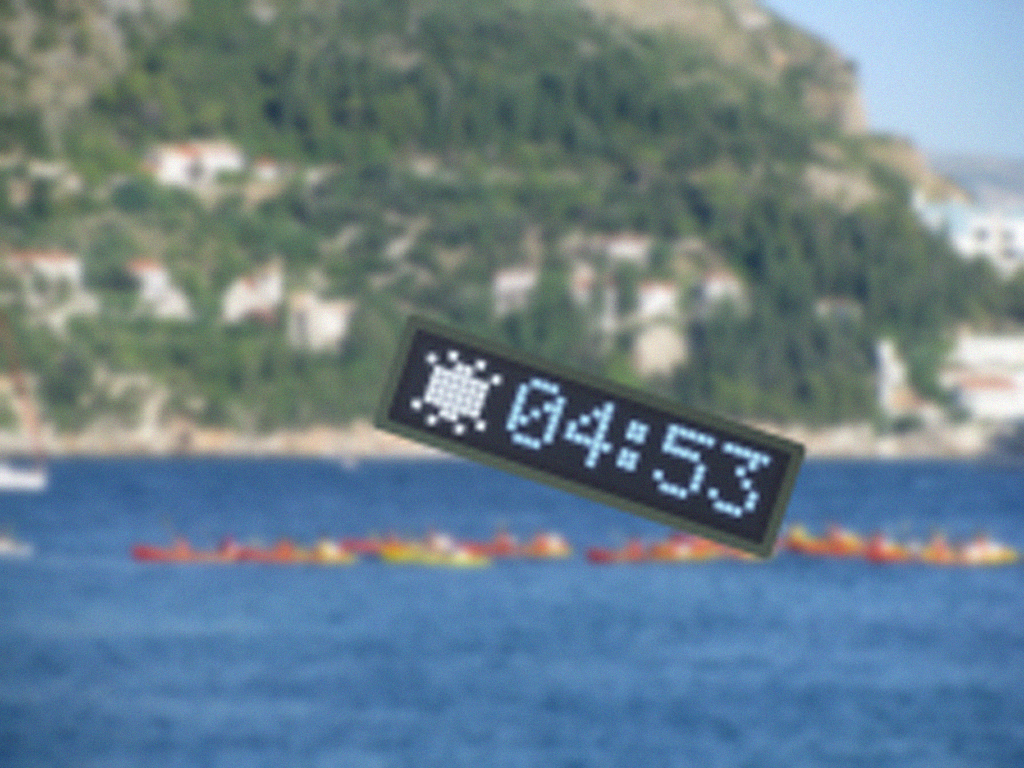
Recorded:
4.53
